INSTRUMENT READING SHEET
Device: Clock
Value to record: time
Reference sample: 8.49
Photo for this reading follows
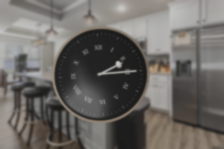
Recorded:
2.15
